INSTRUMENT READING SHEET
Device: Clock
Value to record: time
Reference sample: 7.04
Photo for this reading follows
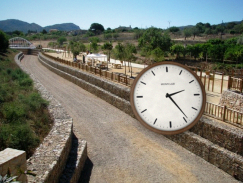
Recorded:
2.24
